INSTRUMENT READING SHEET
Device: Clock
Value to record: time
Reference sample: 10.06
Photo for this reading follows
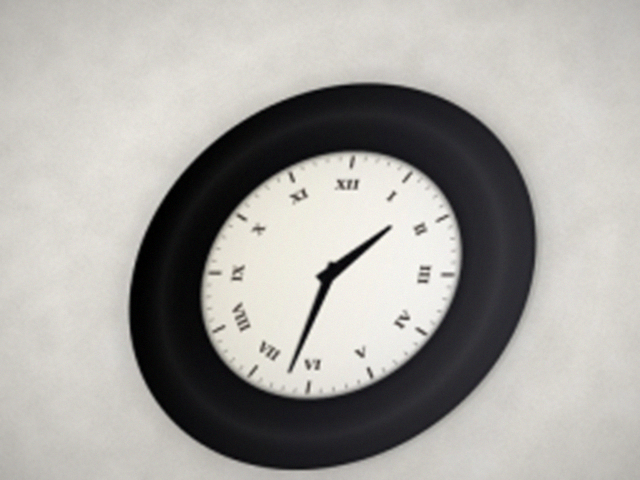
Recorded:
1.32
